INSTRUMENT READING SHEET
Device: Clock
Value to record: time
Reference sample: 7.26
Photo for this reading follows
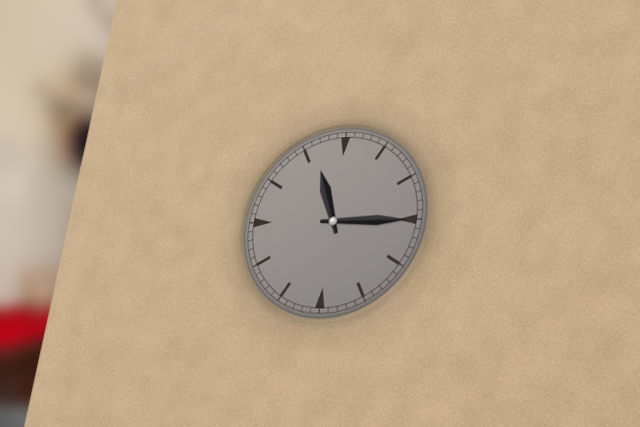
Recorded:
11.15
